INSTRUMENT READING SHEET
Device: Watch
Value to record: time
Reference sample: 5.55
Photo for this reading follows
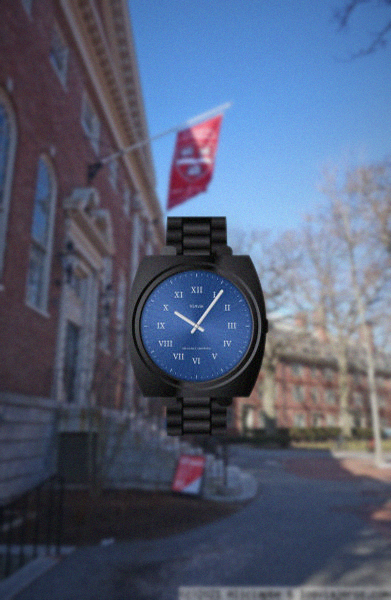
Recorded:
10.06
